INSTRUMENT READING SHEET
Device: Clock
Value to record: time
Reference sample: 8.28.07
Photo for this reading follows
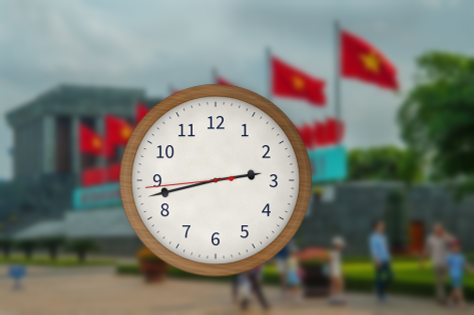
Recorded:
2.42.44
